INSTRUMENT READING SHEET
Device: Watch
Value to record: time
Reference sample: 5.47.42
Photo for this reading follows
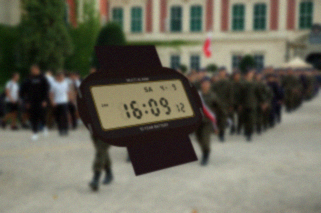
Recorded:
16.09.12
